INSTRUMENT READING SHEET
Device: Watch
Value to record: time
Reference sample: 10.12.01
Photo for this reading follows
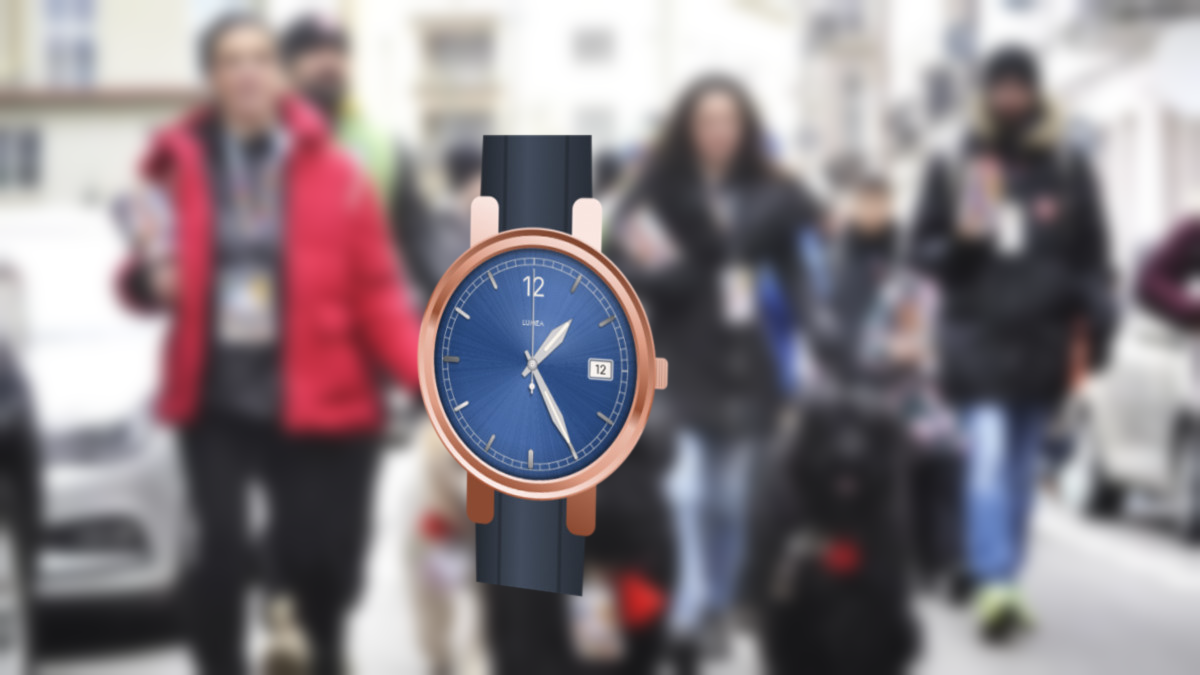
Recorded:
1.25.00
